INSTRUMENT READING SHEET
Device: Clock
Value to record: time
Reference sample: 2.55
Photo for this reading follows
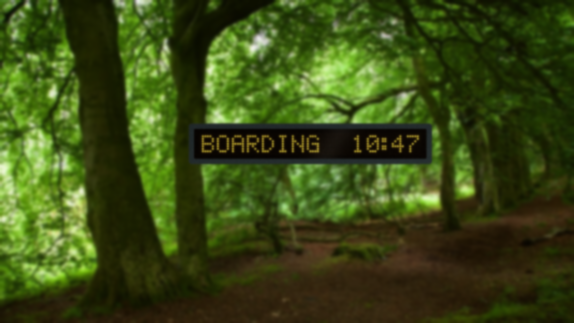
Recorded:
10.47
